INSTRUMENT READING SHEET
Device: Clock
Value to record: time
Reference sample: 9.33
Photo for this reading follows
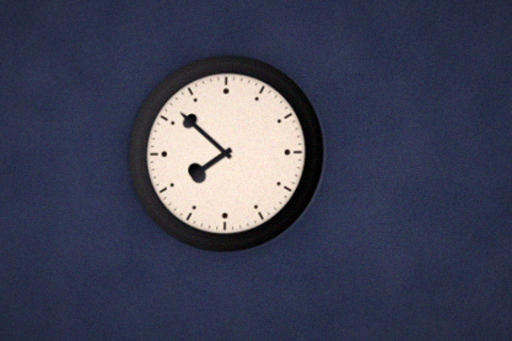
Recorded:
7.52
